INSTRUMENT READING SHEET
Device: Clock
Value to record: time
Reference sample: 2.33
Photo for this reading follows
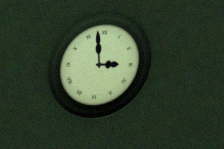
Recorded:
2.58
